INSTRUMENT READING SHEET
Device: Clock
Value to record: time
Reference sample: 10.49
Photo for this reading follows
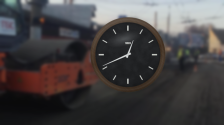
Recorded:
12.41
